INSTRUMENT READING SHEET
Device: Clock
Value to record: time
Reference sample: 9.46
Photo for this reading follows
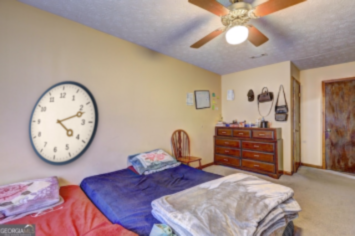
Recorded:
4.12
